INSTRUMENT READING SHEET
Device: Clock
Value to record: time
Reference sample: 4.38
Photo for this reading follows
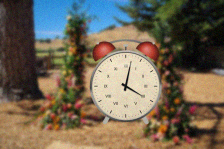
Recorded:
4.02
